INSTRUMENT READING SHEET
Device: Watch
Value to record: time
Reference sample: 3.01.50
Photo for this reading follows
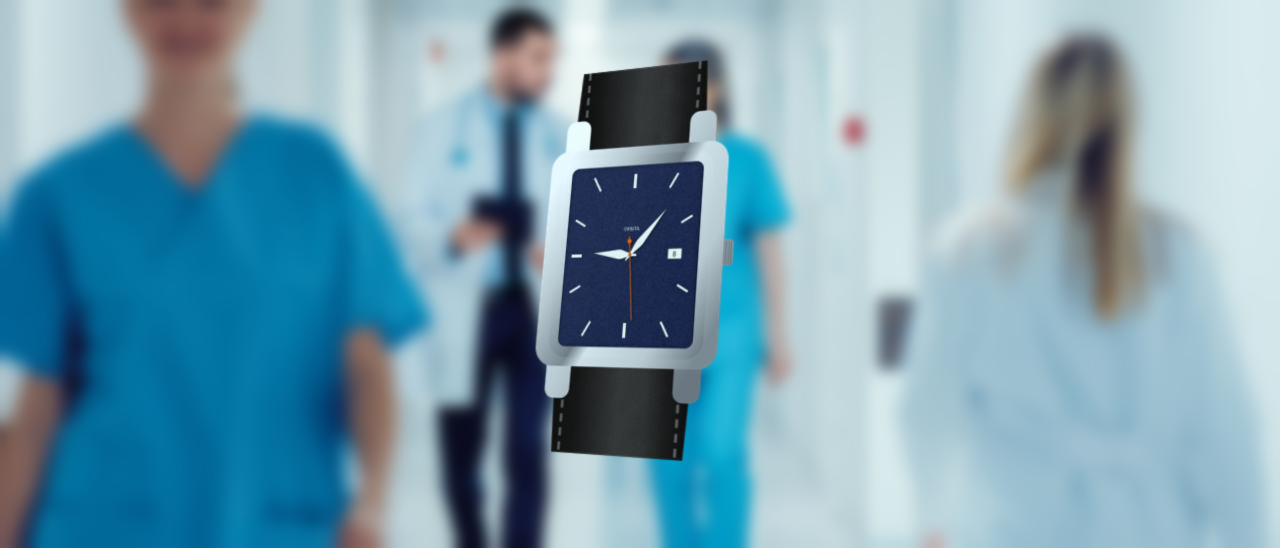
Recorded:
9.06.29
